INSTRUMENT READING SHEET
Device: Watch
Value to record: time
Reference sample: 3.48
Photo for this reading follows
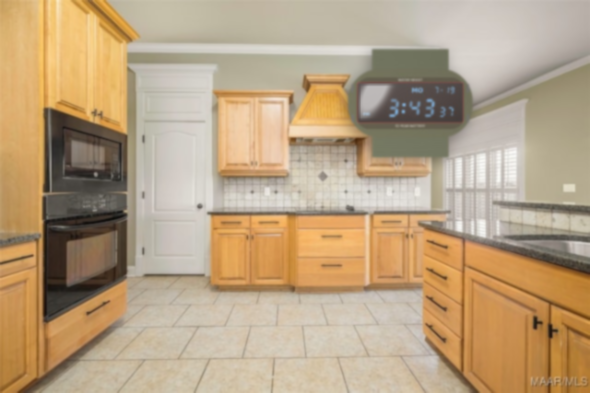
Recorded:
3.43
